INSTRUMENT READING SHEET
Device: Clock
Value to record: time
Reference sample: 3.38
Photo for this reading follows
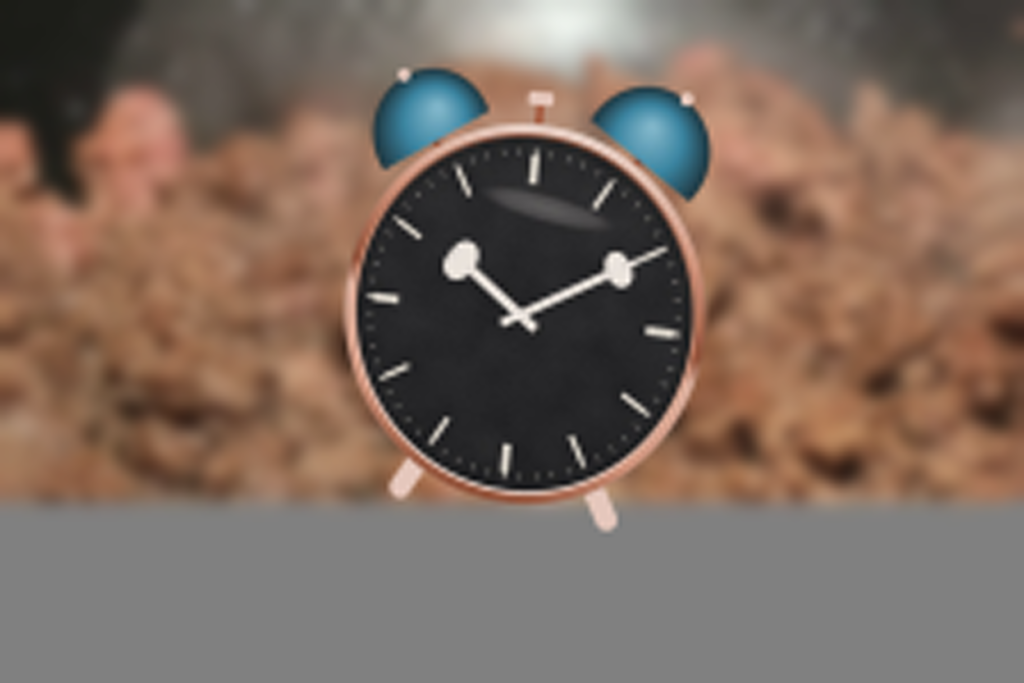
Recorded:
10.10
